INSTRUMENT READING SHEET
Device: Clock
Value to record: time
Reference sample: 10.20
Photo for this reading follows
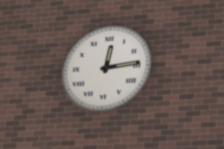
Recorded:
12.14
